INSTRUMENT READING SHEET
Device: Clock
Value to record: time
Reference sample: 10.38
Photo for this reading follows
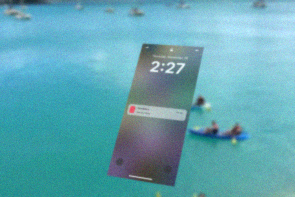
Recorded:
2.27
